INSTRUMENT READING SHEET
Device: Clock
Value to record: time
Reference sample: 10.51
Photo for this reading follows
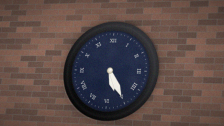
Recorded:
5.25
